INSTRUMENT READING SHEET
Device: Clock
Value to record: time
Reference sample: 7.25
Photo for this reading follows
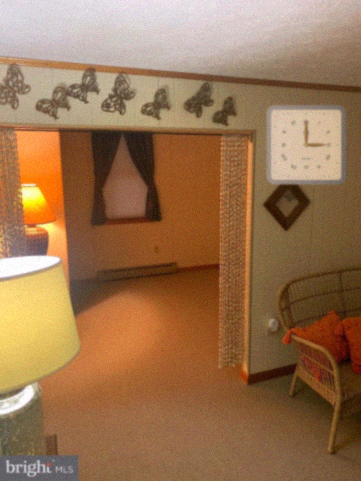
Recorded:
3.00
